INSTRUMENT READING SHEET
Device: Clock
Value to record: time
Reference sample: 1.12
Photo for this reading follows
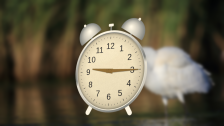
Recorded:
9.15
